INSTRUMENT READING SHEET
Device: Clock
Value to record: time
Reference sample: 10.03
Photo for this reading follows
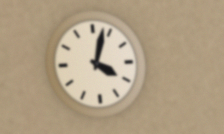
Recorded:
4.03
